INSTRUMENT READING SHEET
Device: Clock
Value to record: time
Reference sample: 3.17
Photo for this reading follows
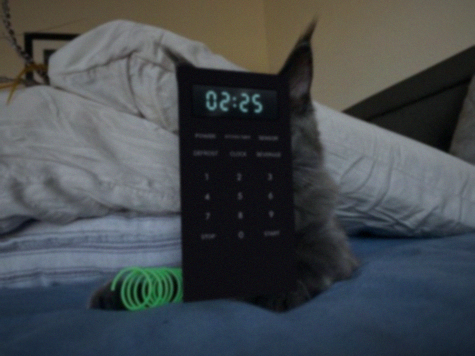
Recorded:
2.25
